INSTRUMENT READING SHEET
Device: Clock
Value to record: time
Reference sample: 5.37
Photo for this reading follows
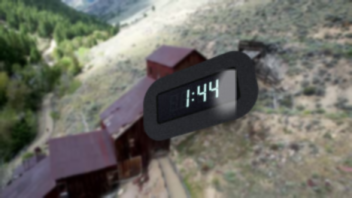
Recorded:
1.44
